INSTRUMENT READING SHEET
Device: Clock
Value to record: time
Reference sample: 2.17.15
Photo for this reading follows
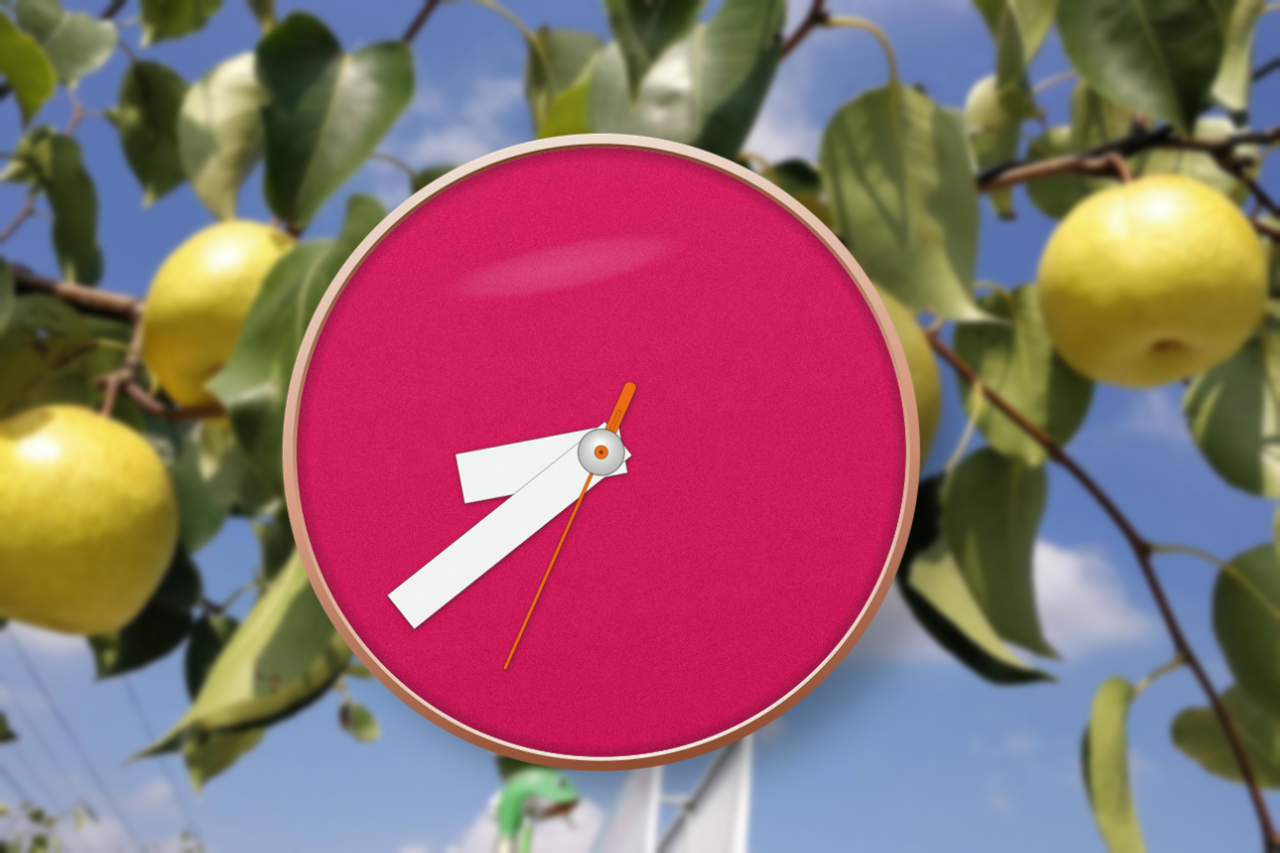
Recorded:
8.38.34
